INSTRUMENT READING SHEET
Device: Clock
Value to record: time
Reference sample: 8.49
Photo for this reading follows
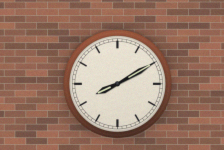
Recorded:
8.10
